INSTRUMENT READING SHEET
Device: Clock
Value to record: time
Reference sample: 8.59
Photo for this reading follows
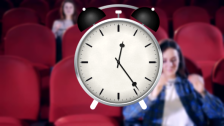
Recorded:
12.24
